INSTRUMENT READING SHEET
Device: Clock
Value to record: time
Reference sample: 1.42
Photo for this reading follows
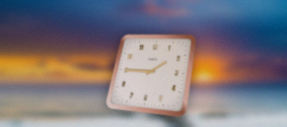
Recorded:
1.45
